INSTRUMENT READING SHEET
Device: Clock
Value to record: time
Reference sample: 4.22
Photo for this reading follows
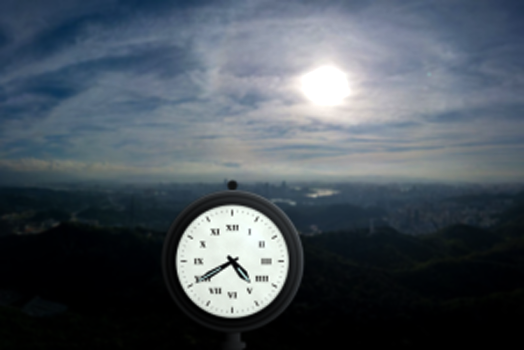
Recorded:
4.40
